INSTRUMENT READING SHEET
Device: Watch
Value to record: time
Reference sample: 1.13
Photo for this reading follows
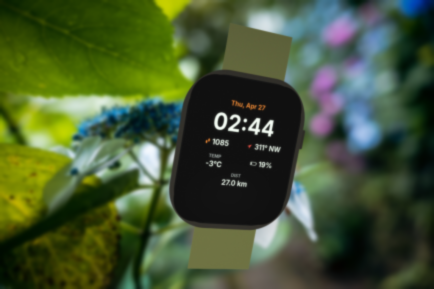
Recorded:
2.44
